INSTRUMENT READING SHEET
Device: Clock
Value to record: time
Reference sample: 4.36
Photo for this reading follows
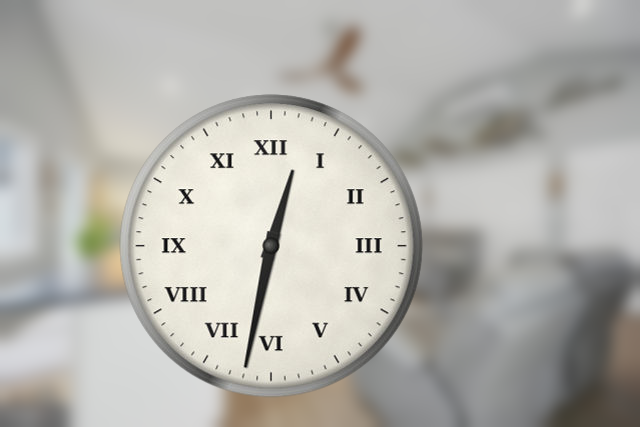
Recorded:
12.32
